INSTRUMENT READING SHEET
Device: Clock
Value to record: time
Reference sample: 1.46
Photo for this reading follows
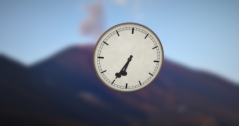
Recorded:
6.35
